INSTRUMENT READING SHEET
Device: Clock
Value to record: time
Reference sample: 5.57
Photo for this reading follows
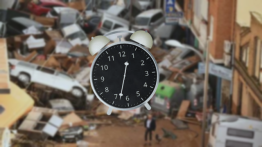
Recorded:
12.33
